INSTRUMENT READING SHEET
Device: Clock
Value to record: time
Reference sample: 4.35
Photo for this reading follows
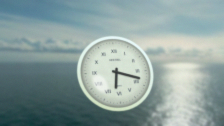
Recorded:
6.18
